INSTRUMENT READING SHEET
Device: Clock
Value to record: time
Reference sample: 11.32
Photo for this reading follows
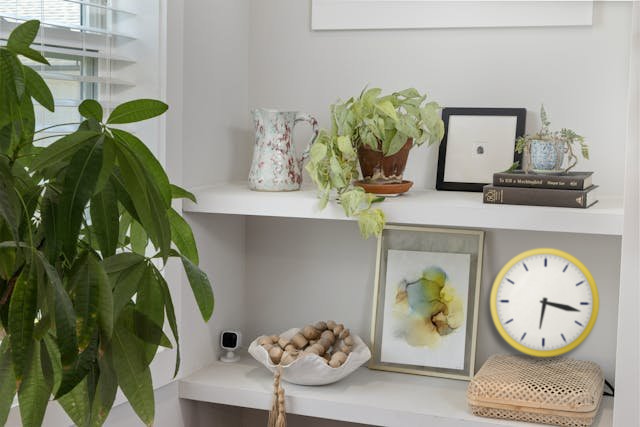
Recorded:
6.17
